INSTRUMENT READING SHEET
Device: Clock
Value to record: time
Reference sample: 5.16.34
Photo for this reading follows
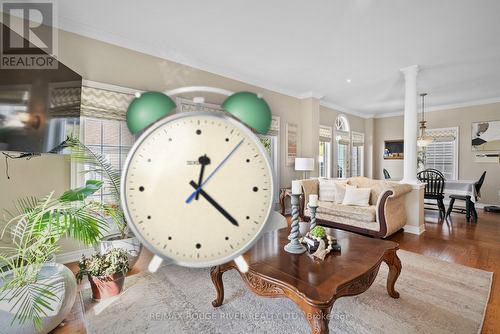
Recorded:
12.22.07
